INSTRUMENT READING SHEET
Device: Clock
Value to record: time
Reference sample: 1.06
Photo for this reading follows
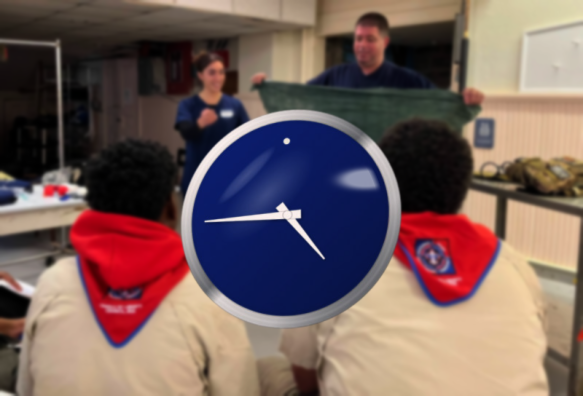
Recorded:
4.45
